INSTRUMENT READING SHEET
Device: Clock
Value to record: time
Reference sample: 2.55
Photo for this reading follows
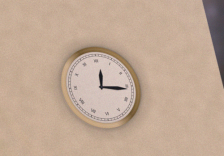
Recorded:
12.16
